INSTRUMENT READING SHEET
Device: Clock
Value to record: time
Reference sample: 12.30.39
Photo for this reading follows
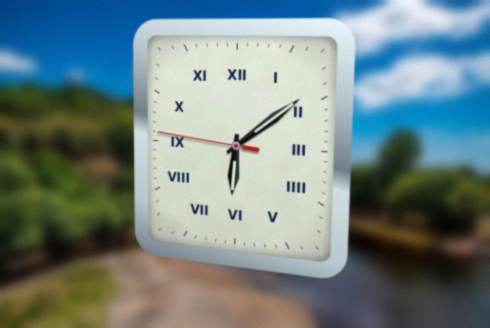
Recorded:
6.08.46
